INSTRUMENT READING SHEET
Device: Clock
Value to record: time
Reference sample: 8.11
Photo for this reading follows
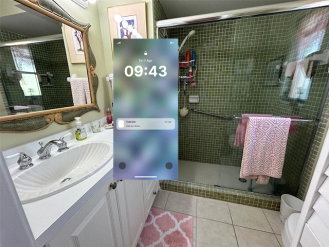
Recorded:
9.43
